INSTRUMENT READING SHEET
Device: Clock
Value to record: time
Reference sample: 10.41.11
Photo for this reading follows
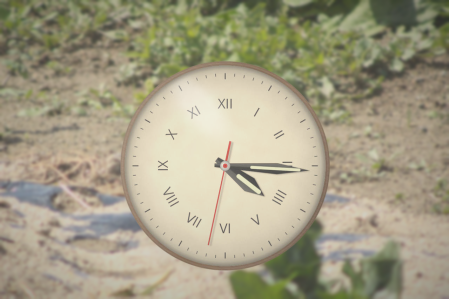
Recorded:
4.15.32
